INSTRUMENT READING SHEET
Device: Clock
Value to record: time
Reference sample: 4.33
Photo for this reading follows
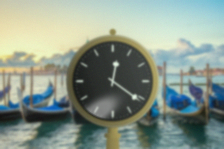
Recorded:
12.21
